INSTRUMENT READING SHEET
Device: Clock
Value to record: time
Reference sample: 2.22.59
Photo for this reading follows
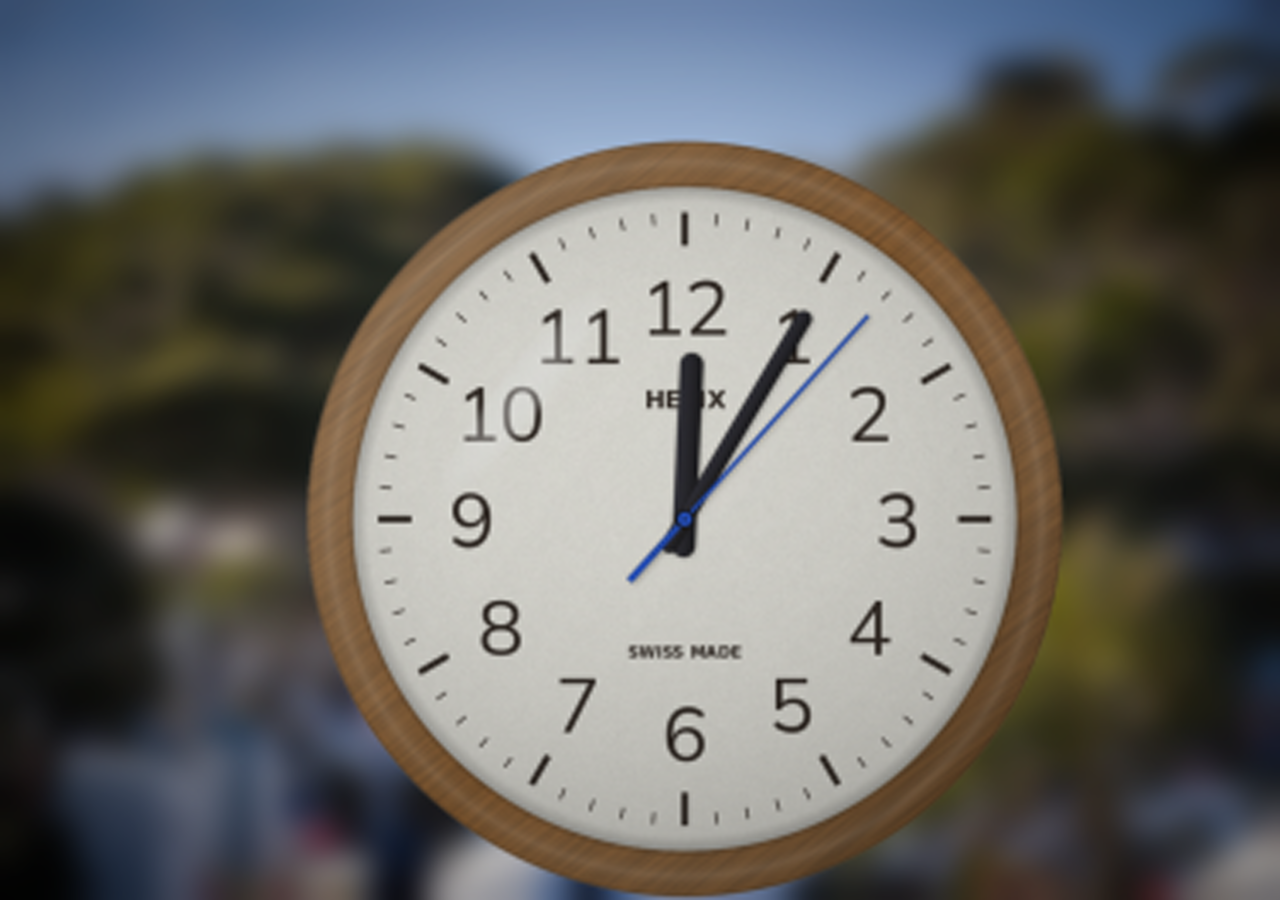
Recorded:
12.05.07
